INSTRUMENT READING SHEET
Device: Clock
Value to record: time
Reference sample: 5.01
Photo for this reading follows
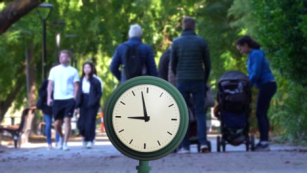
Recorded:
8.58
